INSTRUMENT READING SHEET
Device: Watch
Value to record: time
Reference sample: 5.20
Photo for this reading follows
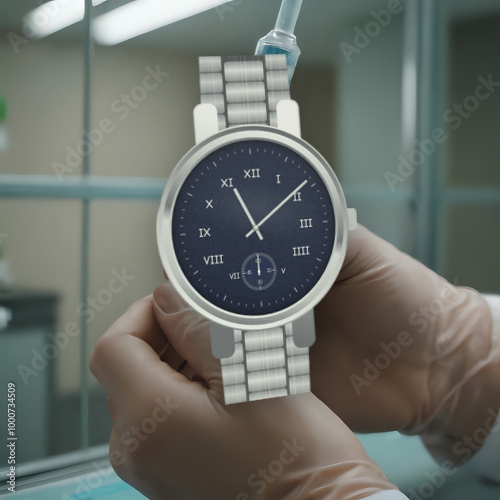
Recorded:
11.09
